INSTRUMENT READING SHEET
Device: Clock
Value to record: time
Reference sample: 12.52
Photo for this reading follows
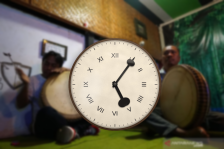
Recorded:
5.06
